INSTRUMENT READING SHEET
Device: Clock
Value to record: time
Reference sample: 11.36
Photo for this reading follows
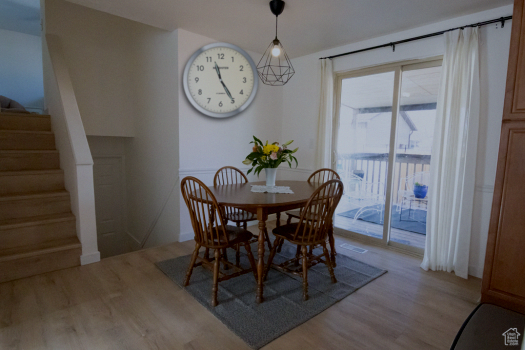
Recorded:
11.25
